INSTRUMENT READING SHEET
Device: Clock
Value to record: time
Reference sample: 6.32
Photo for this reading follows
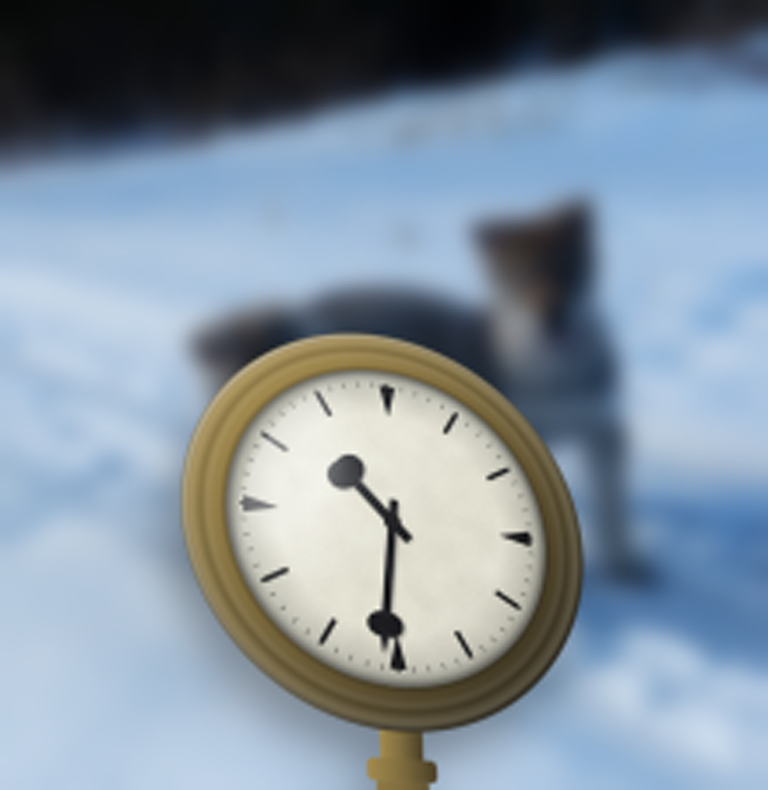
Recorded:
10.31
